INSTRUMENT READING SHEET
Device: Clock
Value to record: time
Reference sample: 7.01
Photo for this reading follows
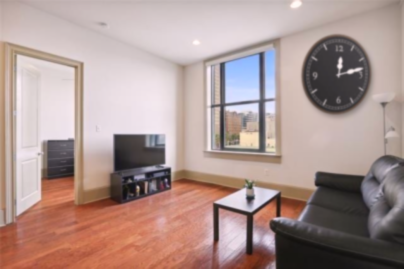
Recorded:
12.13
